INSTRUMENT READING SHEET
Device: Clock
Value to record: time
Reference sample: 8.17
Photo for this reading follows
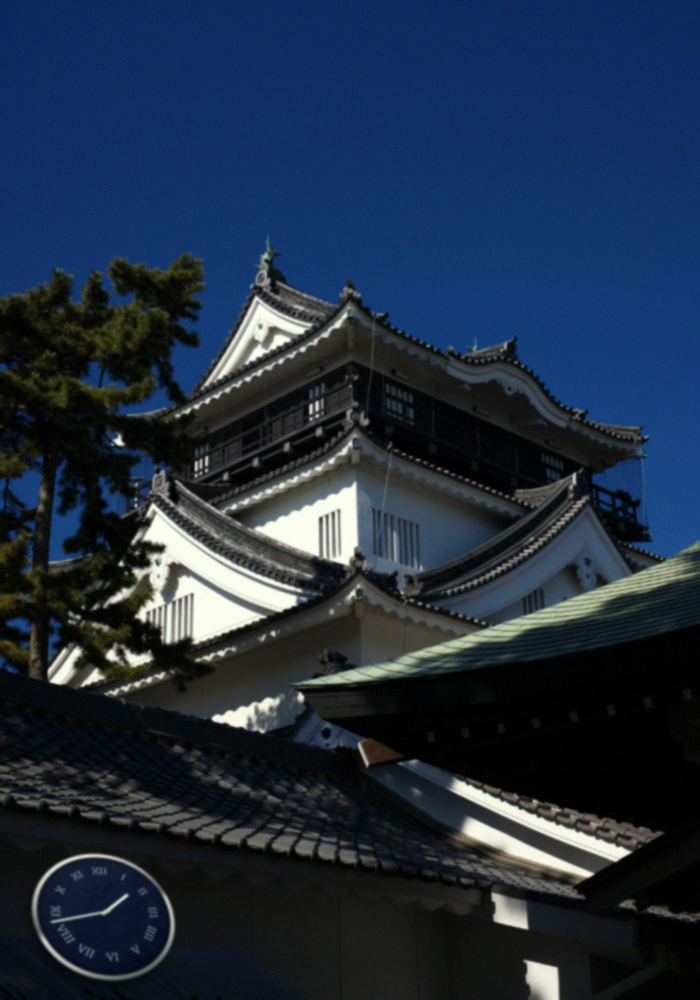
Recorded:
1.43
